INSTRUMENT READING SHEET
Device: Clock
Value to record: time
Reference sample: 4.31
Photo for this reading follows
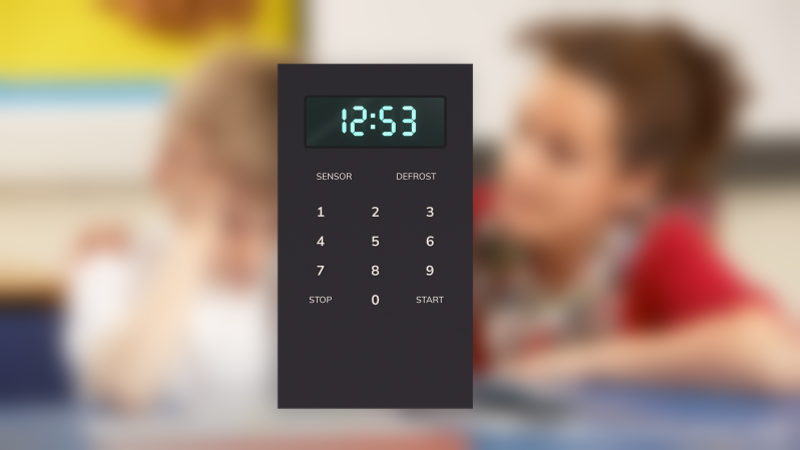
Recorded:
12.53
